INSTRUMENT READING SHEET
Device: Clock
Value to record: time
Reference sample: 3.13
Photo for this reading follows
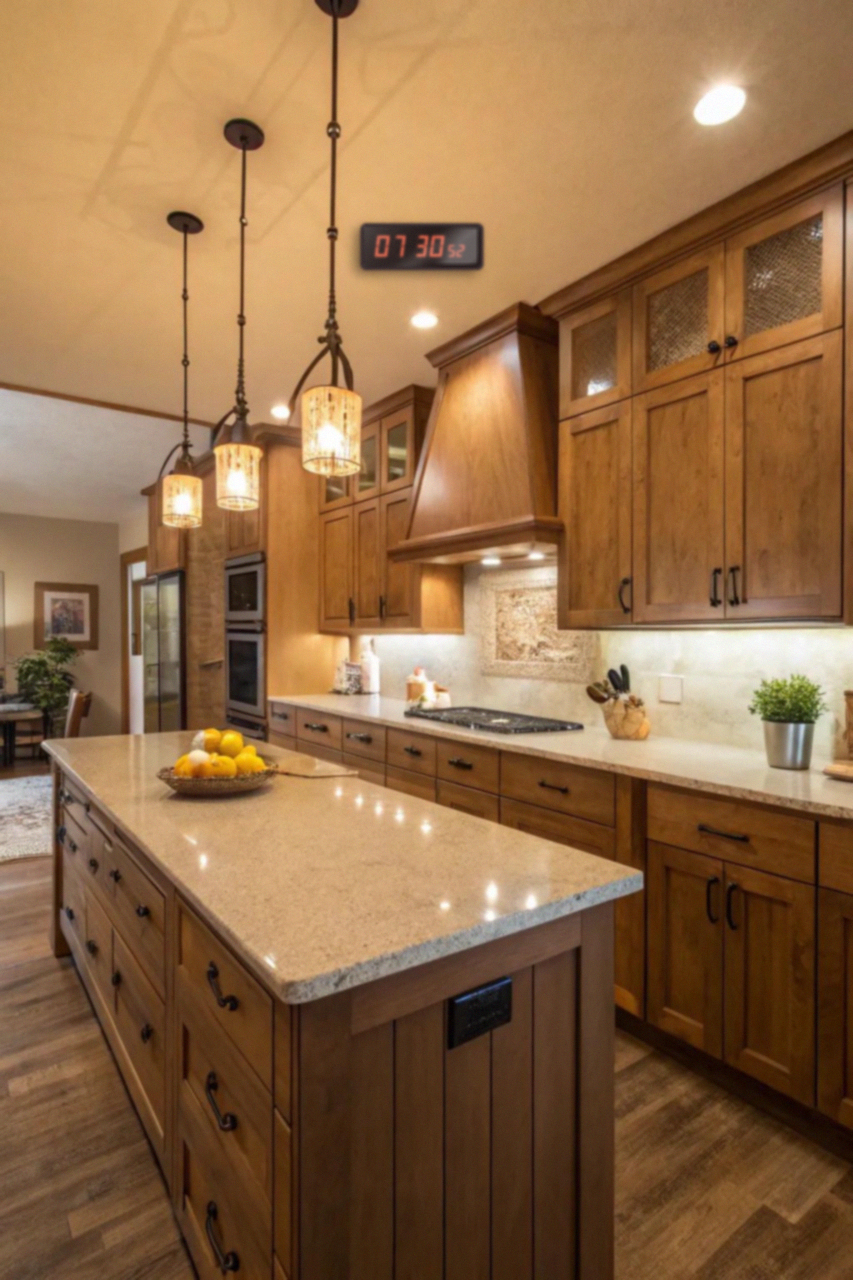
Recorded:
7.30
